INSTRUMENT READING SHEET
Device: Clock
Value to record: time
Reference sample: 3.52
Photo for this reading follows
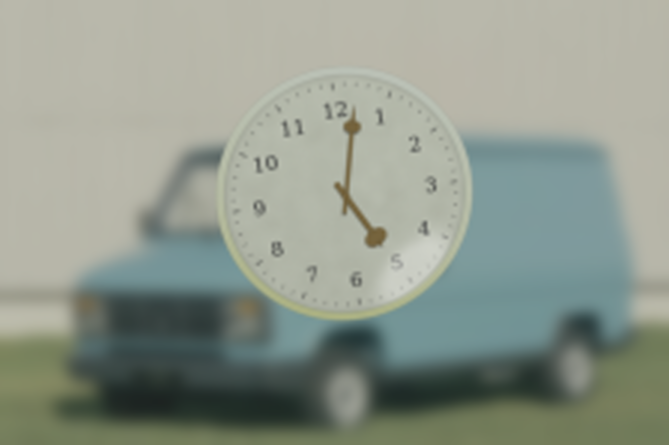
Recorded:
5.02
